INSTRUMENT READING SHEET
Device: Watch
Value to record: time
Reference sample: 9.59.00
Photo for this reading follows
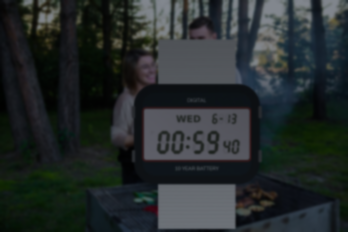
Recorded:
0.59.40
